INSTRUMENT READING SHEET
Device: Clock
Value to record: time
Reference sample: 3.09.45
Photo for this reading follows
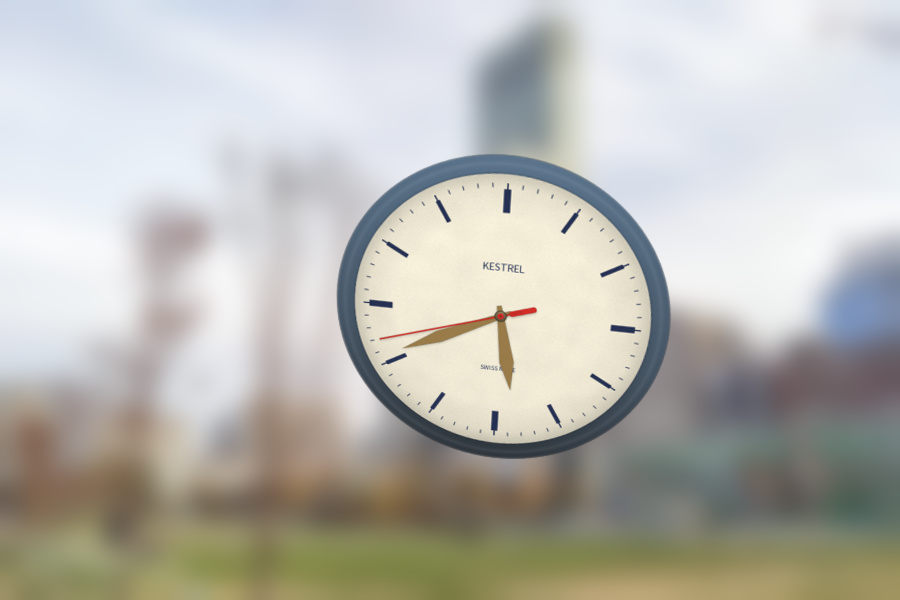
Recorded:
5.40.42
